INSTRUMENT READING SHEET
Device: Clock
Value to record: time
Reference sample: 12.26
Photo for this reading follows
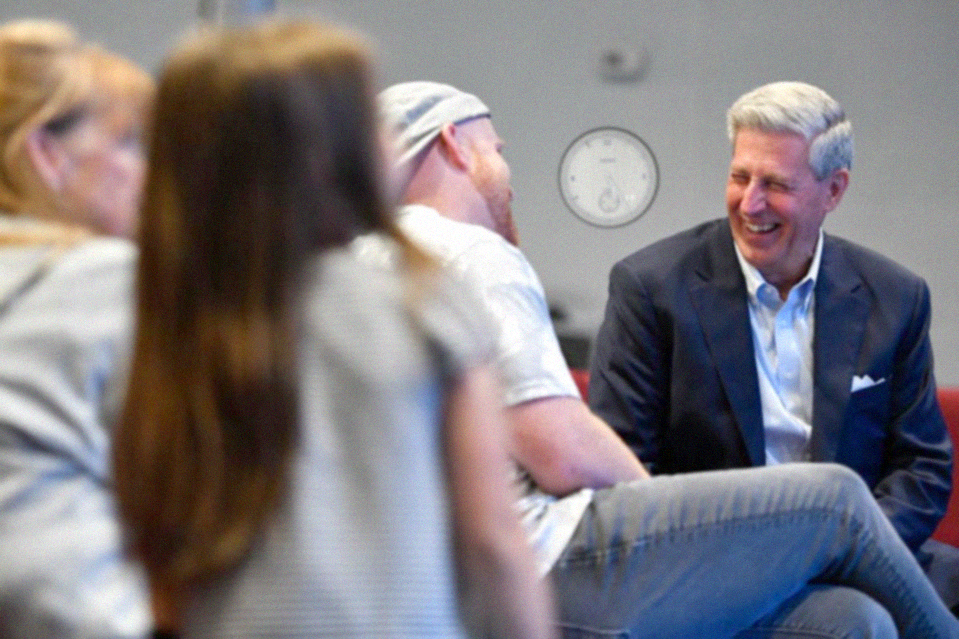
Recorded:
5.25
